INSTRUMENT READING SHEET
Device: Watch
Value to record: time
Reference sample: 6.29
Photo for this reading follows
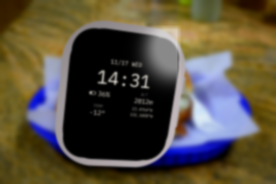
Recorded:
14.31
